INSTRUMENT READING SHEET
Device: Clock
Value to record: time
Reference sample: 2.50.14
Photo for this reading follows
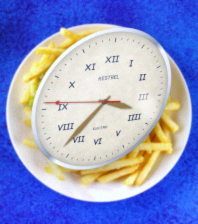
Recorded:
3.36.46
